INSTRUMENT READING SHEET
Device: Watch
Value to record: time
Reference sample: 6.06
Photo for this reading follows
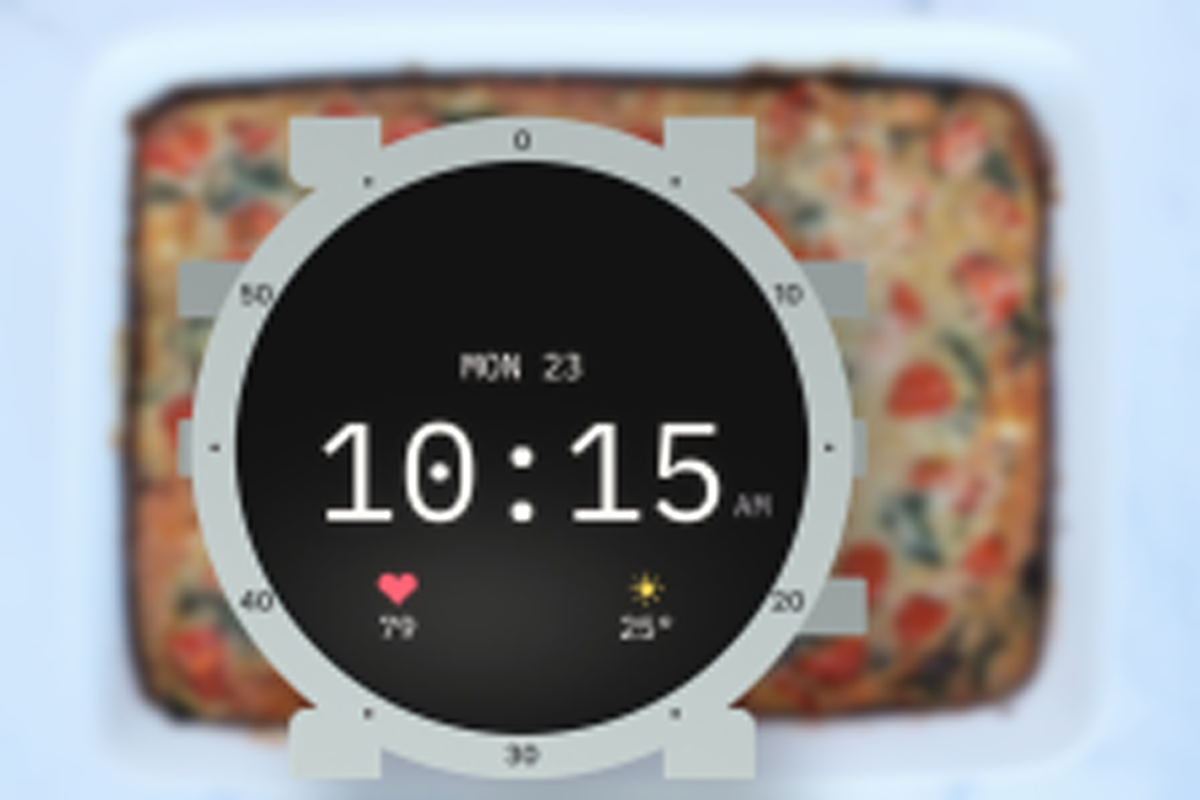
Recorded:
10.15
